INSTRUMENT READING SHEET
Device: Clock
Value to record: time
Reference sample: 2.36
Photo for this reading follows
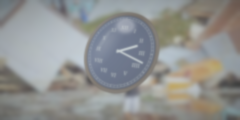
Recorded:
2.18
